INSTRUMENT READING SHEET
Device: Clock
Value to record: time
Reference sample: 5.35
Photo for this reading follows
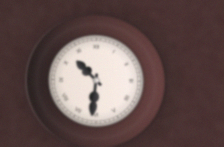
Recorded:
10.31
